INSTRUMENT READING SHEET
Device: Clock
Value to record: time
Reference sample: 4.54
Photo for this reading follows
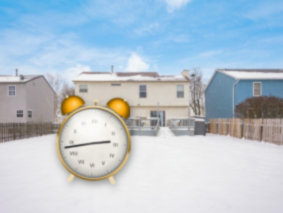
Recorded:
2.43
